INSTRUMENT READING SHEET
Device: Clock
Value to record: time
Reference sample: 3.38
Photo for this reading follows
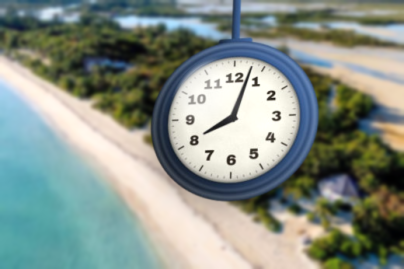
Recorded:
8.03
